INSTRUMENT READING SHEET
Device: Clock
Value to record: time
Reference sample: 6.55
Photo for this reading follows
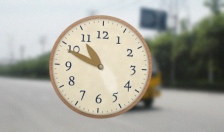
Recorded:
10.49
